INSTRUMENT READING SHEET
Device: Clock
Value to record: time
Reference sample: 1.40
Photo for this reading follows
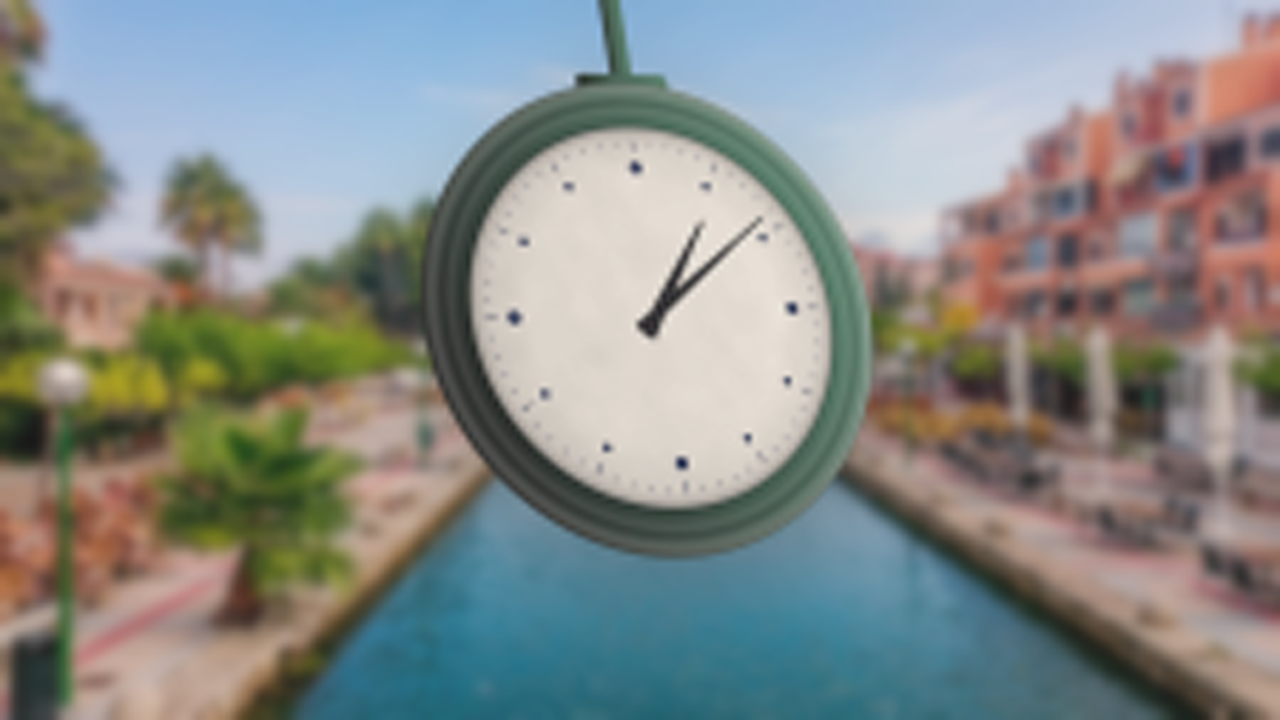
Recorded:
1.09
